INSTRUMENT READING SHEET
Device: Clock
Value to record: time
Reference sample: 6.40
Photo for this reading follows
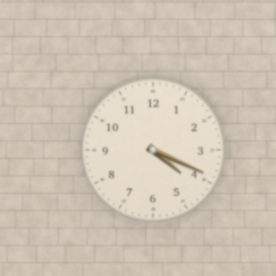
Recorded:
4.19
